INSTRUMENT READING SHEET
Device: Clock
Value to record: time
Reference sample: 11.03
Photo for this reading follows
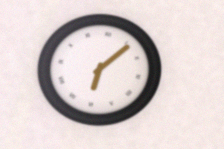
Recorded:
6.06
